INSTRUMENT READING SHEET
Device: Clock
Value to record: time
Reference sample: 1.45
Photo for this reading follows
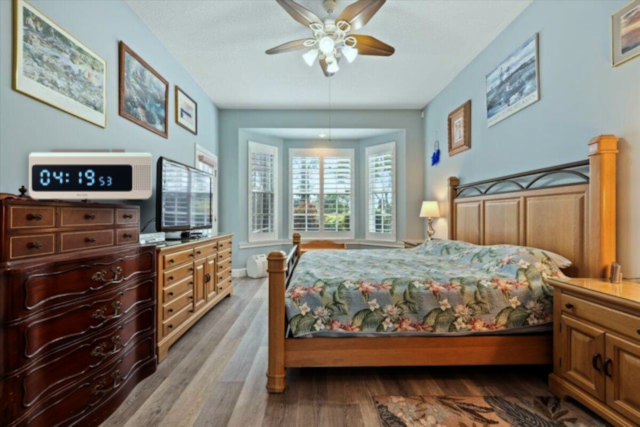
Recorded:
4.19
